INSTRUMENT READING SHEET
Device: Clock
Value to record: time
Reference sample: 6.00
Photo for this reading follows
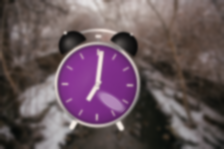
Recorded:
7.01
